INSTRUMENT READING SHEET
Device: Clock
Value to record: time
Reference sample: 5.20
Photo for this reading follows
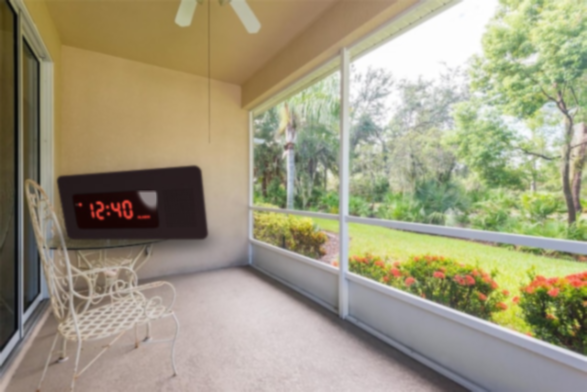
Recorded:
12.40
